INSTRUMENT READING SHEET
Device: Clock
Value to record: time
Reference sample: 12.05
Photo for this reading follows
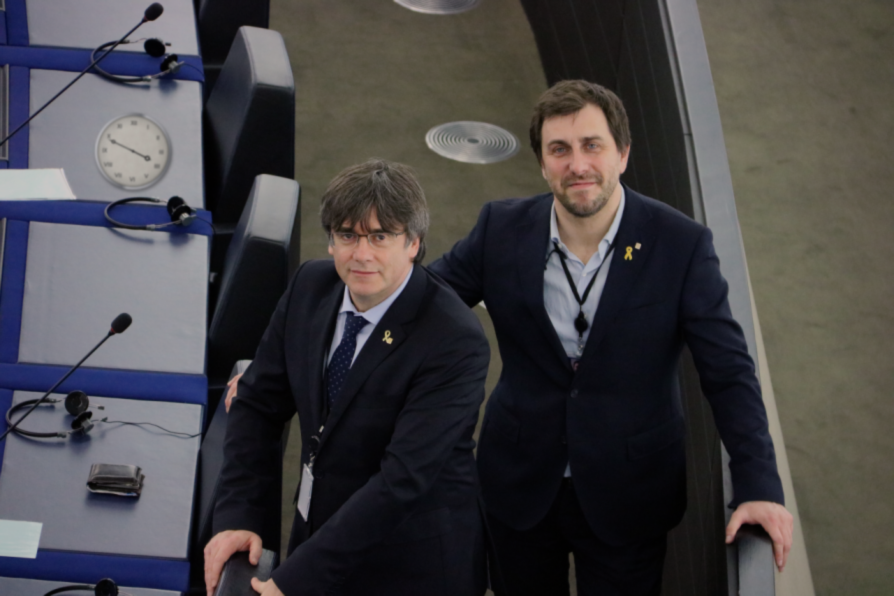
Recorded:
3.49
